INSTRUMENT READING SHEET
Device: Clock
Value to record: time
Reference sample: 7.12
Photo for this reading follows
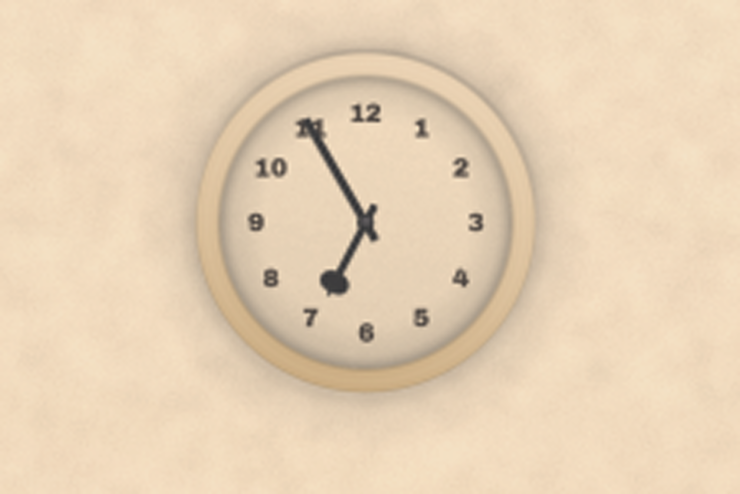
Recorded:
6.55
